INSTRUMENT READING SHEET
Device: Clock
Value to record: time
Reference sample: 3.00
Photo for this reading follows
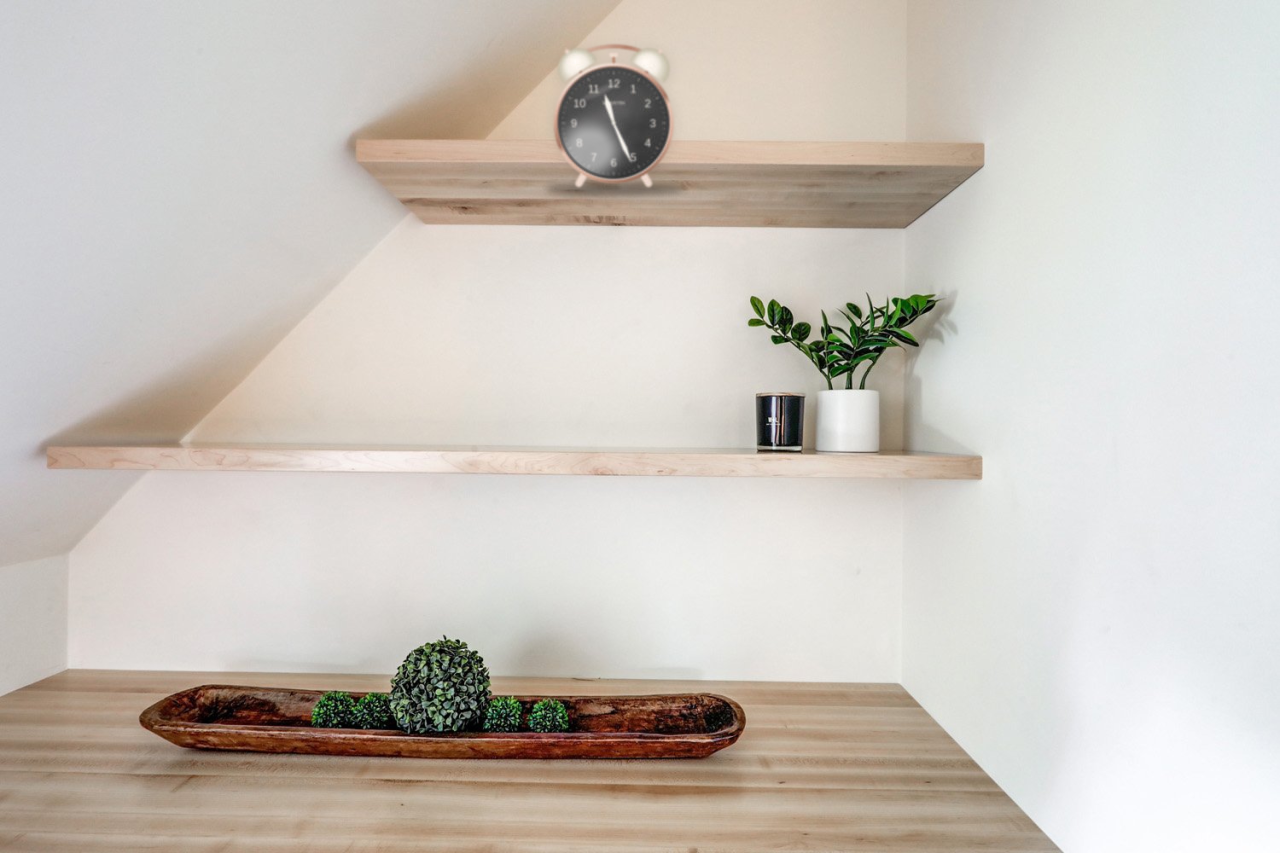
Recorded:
11.26
